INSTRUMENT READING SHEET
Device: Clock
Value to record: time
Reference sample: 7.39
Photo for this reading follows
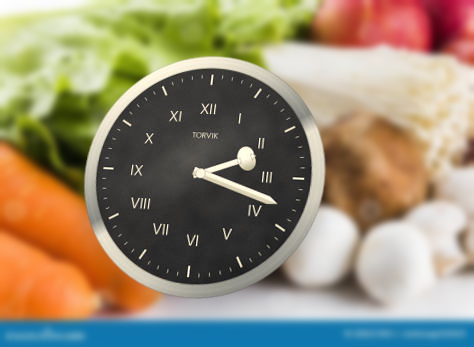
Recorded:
2.18
